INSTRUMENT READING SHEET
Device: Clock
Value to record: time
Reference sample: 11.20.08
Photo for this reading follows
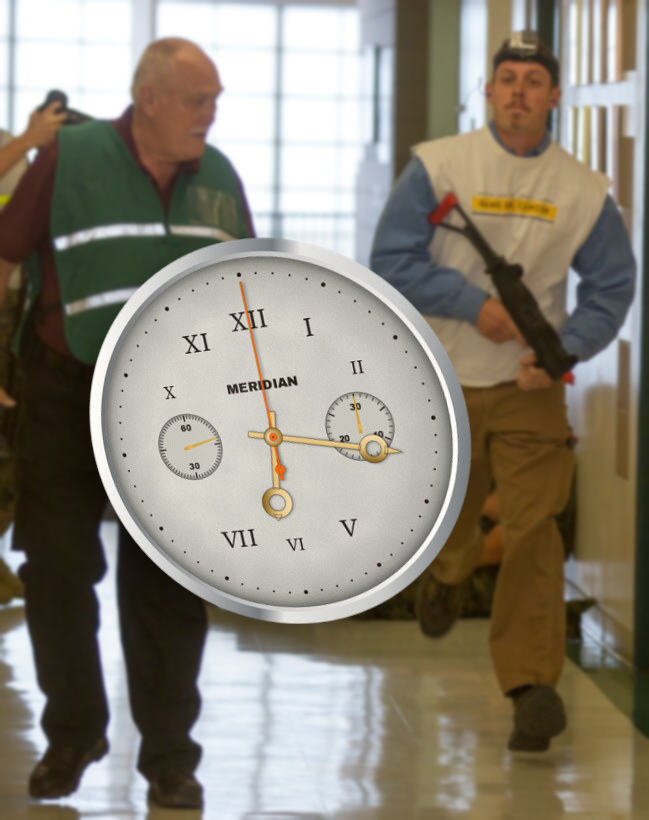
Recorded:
6.17.13
